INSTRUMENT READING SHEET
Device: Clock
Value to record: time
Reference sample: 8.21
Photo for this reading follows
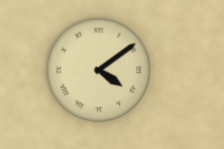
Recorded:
4.09
